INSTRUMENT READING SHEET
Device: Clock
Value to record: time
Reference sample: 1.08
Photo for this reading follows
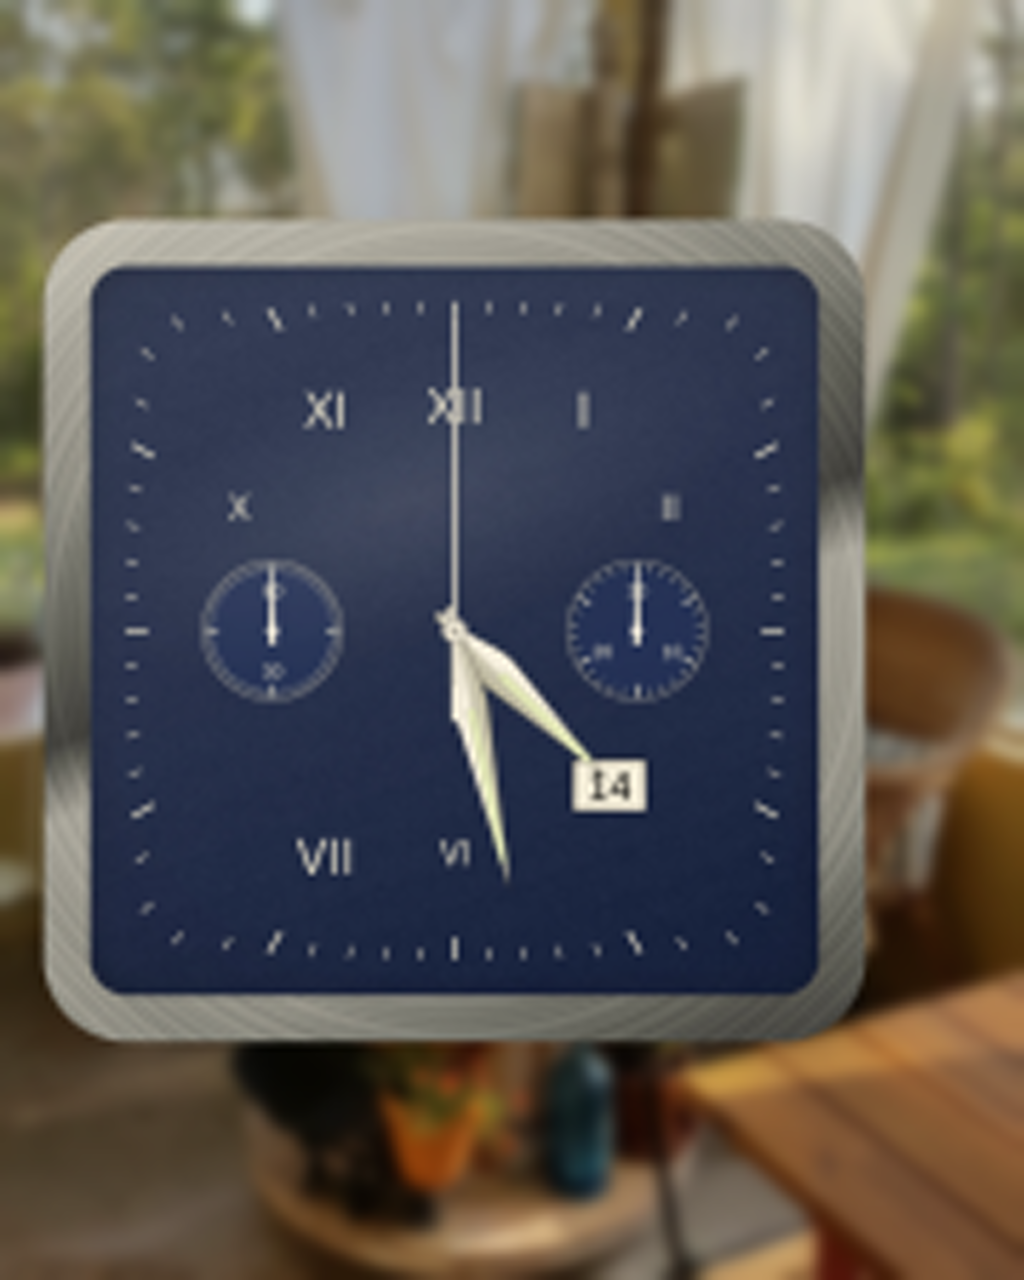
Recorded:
4.28
